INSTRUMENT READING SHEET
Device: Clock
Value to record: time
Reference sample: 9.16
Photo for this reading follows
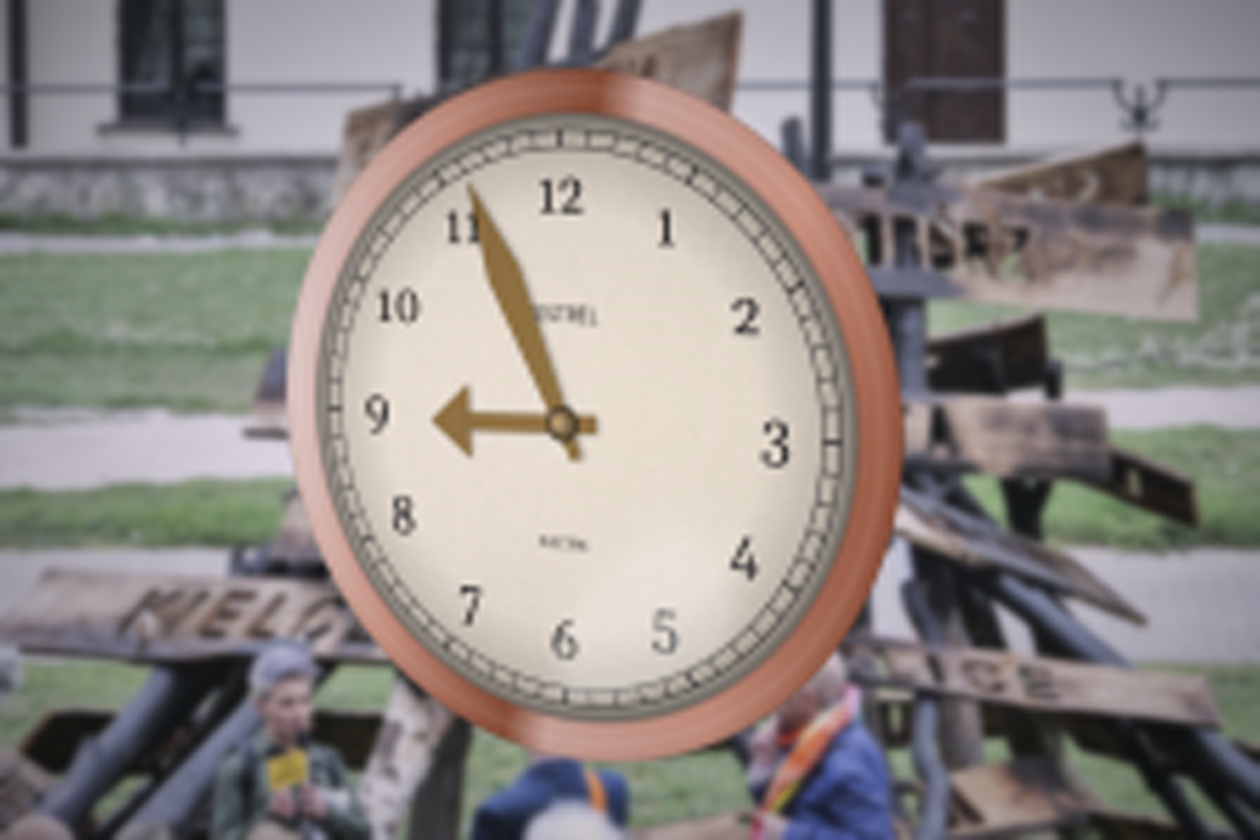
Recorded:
8.56
